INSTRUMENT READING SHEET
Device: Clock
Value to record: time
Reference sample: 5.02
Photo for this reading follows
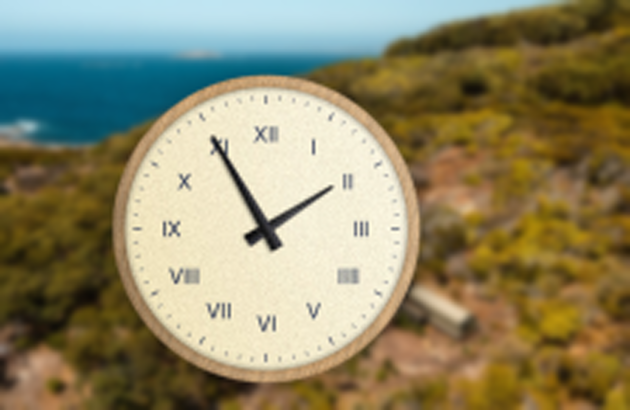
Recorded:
1.55
